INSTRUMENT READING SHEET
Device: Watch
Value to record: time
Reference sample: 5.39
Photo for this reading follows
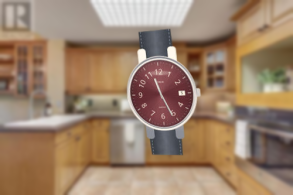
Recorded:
11.26
